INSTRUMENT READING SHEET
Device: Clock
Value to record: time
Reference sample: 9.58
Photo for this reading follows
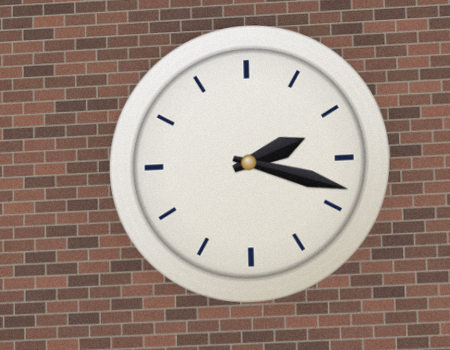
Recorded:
2.18
